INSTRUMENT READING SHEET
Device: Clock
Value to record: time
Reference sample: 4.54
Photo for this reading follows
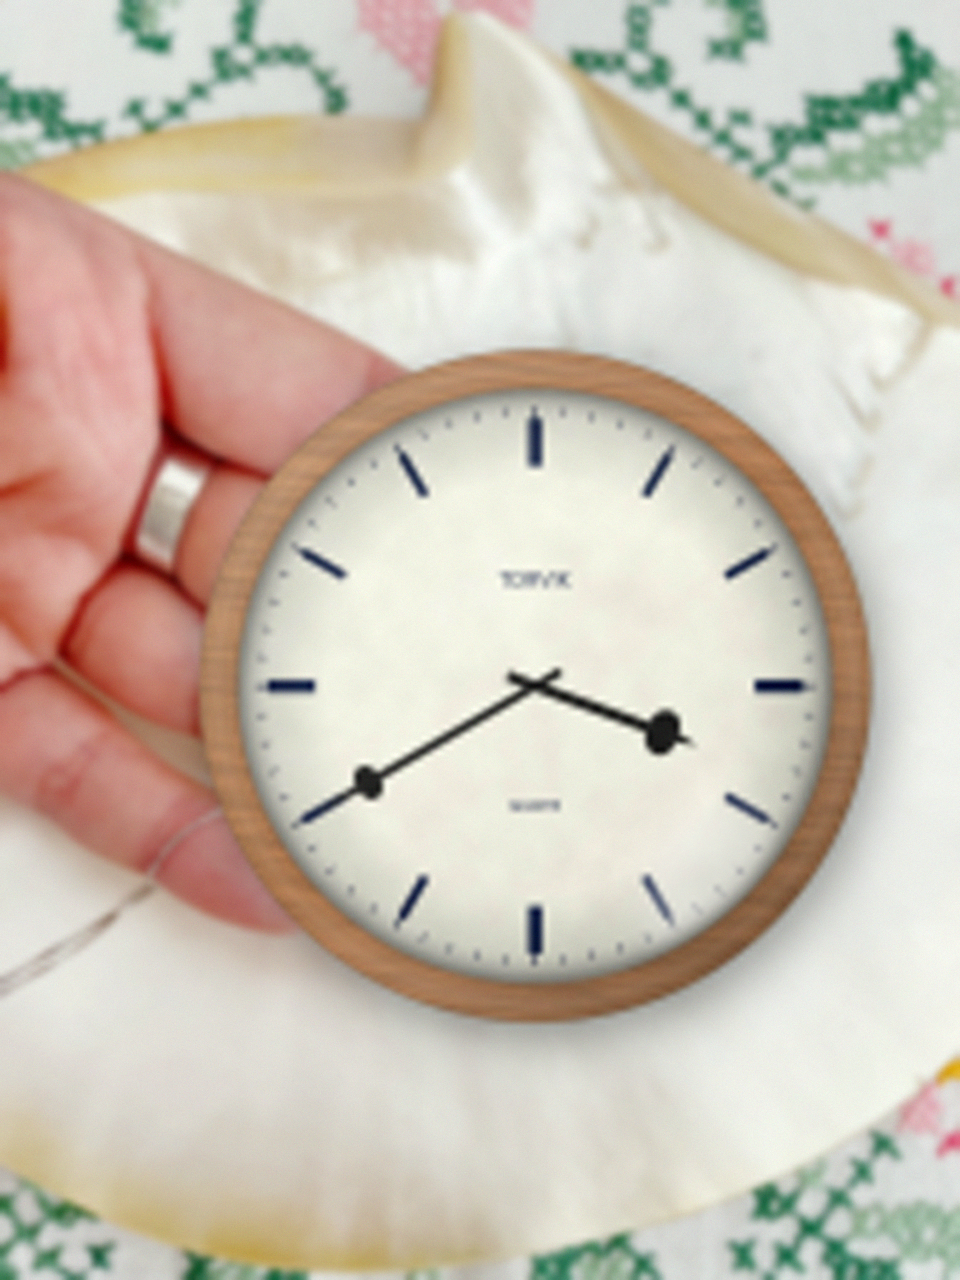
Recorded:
3.40
